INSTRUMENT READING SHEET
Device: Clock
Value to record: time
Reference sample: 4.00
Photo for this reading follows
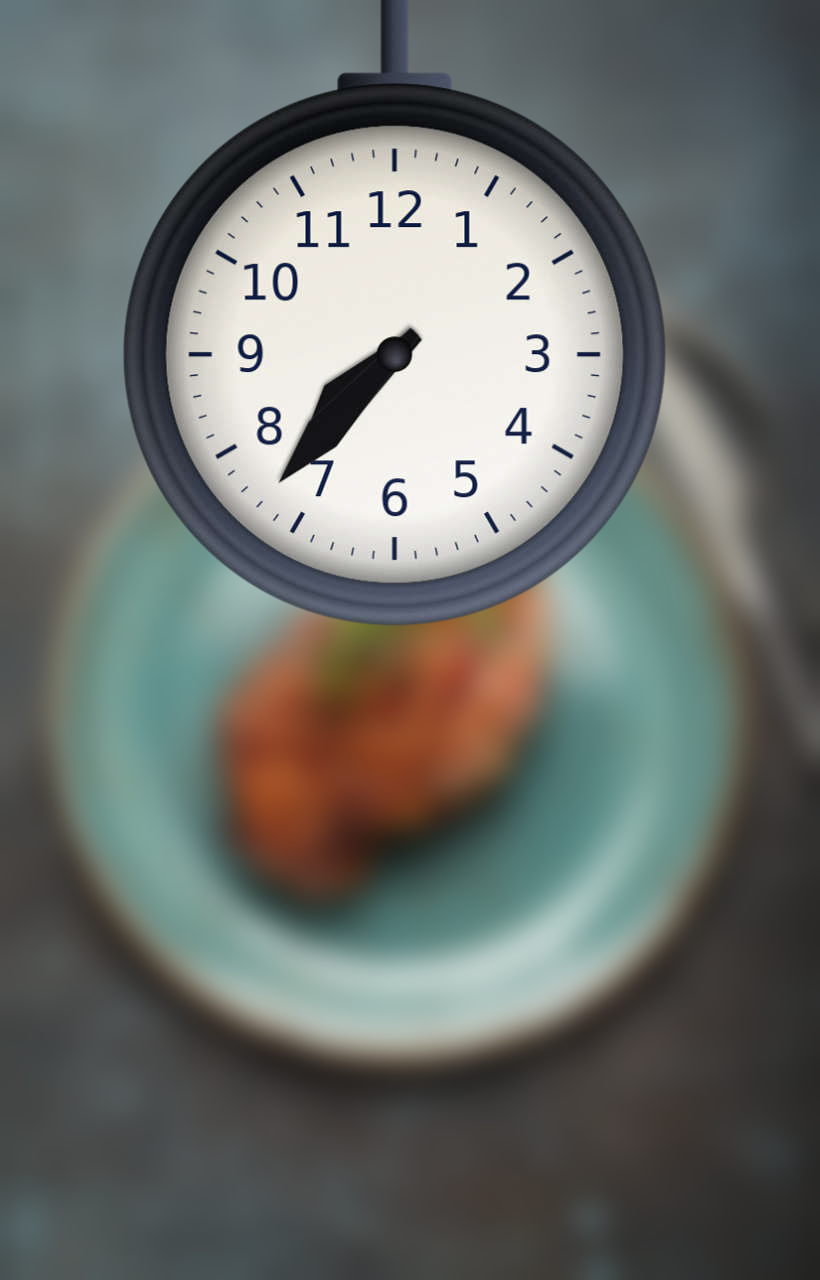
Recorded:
7.37
